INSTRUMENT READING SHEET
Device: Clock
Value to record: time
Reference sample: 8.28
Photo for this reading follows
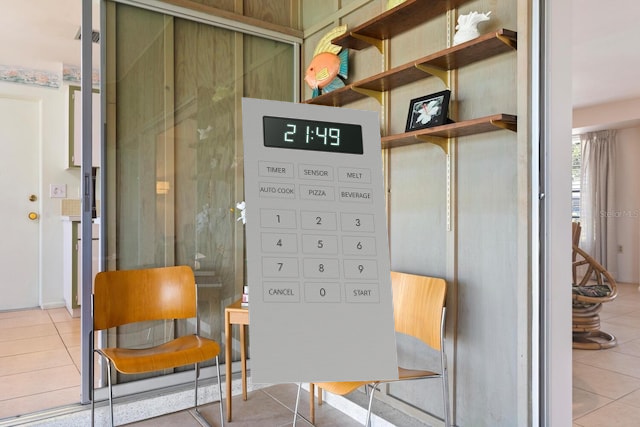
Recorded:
21.49
